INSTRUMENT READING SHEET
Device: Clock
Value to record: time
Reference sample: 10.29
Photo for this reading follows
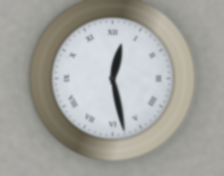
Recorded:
12.28
